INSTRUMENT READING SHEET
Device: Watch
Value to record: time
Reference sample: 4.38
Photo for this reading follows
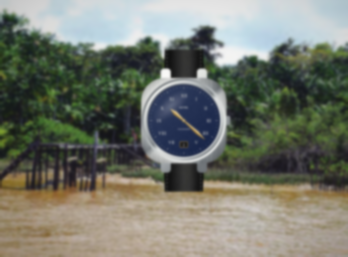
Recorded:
10.22
